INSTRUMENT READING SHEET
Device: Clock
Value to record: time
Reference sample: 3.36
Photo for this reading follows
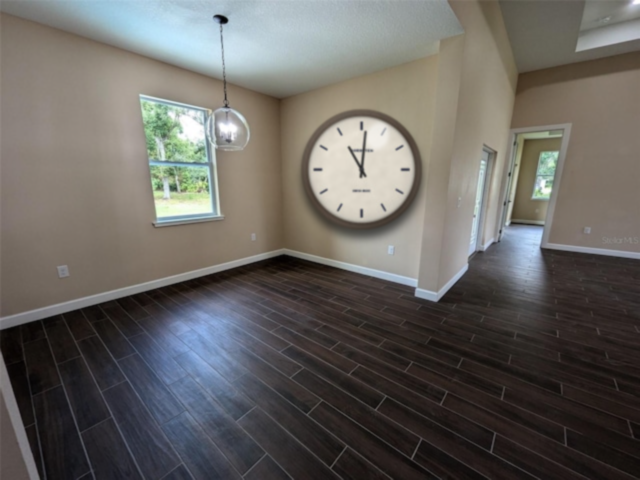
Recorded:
11.01
